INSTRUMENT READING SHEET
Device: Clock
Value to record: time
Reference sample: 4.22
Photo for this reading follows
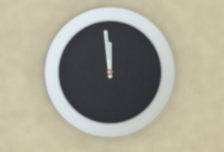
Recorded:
11.59
